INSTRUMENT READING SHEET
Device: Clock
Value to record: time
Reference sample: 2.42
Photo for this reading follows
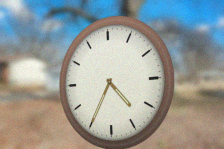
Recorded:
4.35
